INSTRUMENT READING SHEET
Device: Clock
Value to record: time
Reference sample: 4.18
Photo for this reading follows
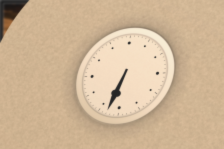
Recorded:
6.33
